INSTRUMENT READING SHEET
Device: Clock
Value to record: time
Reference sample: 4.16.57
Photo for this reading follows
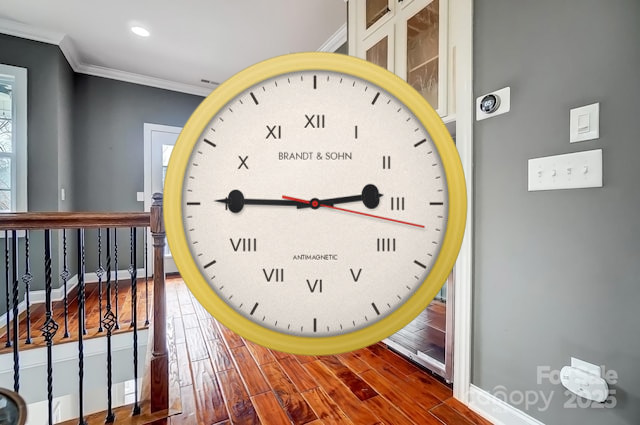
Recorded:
2.45.17
